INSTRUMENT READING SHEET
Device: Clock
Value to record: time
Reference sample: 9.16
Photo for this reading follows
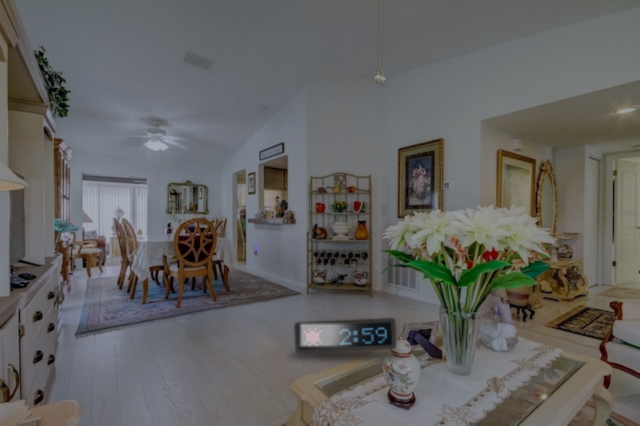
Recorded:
2.59
